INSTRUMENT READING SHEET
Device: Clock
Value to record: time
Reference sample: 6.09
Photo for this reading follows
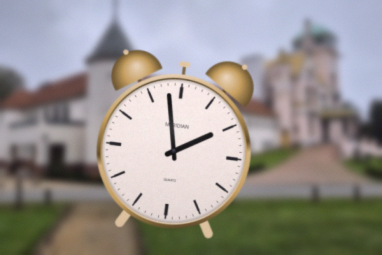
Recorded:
1.58
